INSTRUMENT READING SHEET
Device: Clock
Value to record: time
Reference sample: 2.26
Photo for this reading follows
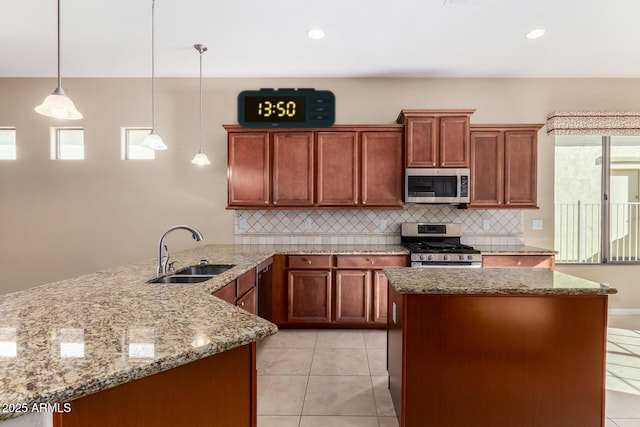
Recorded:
13.50
